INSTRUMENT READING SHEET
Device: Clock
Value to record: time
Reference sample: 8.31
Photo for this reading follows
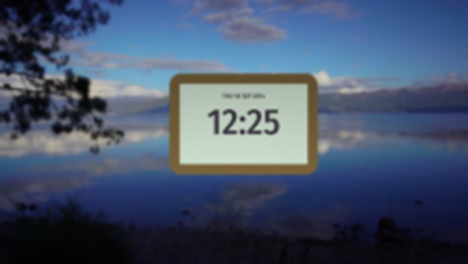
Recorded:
12.25
